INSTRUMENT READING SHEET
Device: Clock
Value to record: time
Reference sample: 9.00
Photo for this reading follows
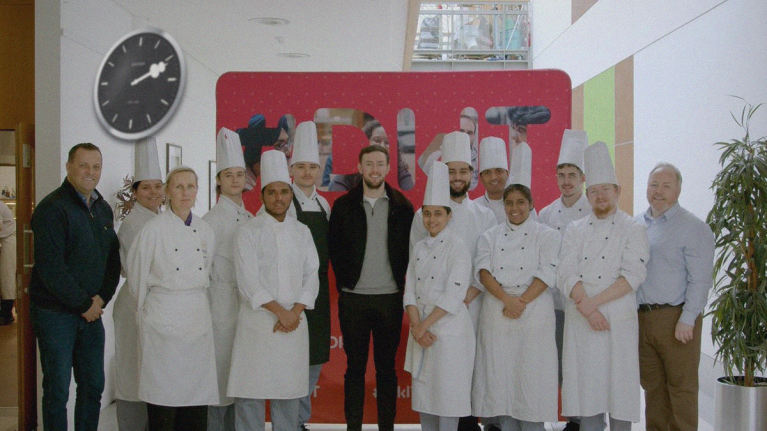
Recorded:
2.11
